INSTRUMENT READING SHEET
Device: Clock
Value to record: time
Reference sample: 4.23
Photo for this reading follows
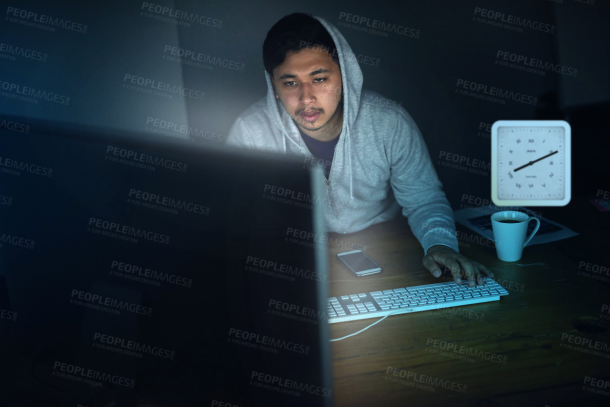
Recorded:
8.11
